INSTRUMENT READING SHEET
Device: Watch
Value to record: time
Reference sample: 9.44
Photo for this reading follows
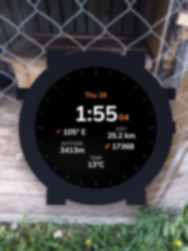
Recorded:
1.55
